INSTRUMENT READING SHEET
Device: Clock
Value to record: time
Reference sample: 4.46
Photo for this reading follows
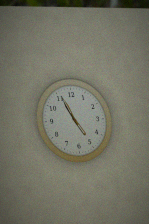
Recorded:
4.56
